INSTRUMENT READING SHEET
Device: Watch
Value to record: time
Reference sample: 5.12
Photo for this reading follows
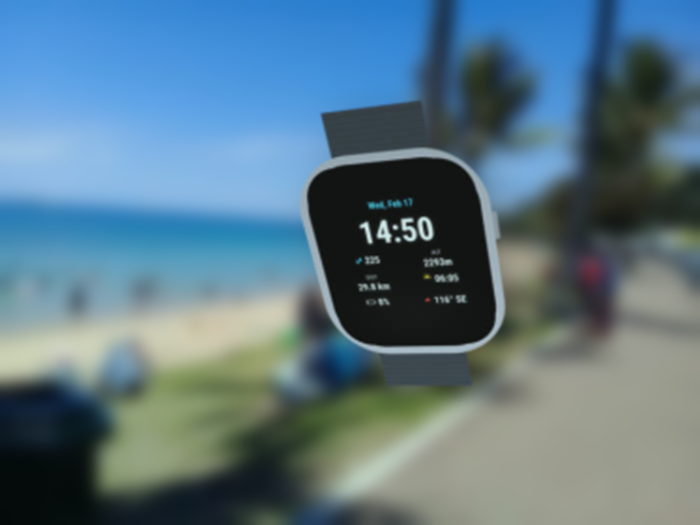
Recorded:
14.50
